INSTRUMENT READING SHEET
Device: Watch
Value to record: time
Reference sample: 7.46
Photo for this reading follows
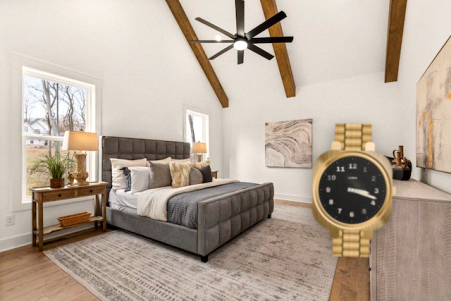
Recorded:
3.18
